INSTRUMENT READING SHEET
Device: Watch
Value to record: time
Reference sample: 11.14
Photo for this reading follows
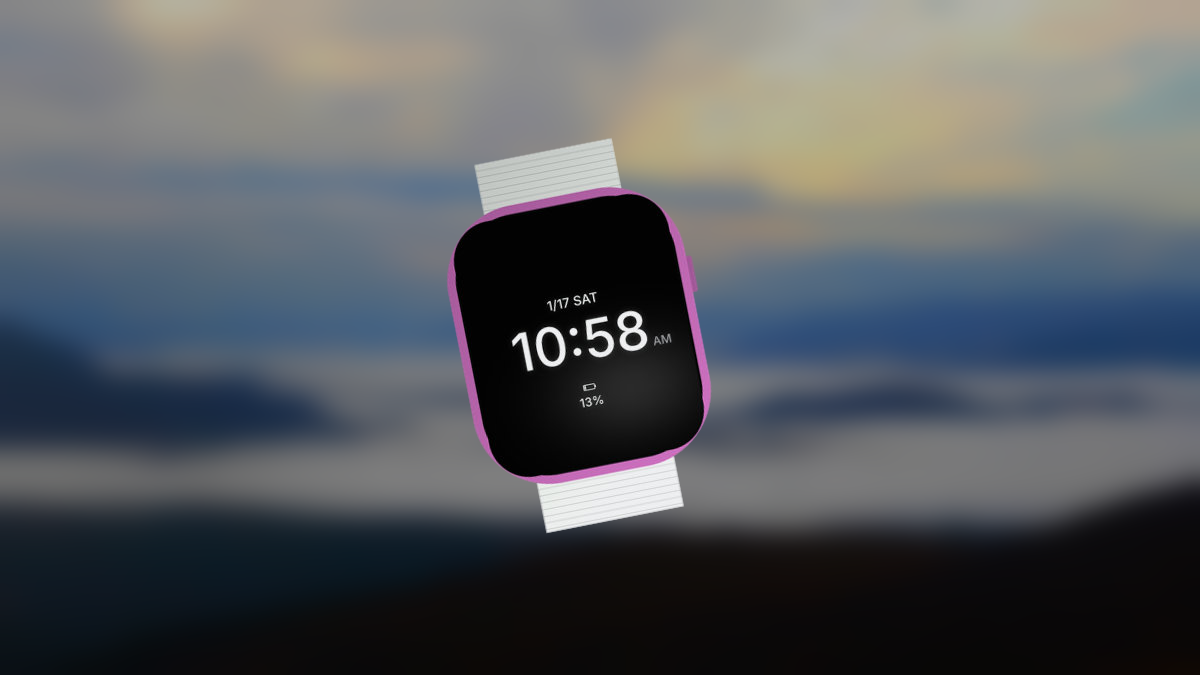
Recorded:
10.58
